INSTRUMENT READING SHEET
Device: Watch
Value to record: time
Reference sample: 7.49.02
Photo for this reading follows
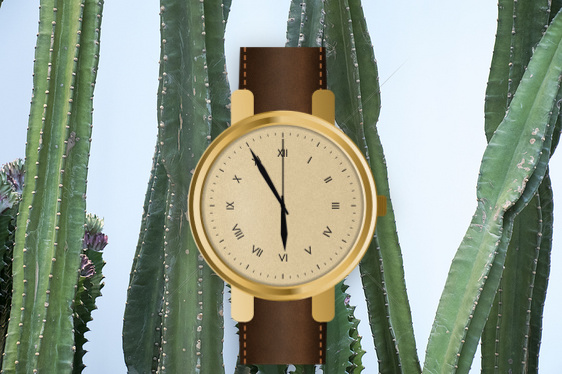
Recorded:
5.55.00
